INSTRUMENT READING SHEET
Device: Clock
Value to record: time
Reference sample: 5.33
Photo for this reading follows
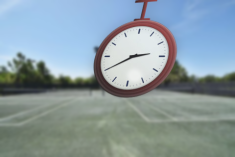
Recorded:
2.40
